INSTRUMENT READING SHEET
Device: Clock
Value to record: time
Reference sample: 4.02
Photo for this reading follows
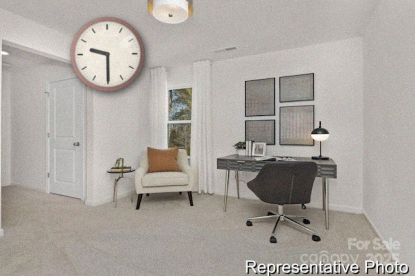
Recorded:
9.30
